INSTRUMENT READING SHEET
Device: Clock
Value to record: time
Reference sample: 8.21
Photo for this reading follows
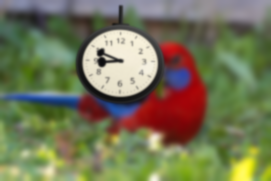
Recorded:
8.49
